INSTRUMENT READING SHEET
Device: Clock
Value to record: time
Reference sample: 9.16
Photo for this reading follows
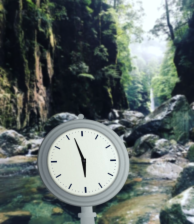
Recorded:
5.57
